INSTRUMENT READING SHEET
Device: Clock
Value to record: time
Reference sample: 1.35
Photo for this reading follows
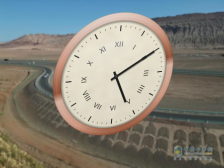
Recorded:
5.10
